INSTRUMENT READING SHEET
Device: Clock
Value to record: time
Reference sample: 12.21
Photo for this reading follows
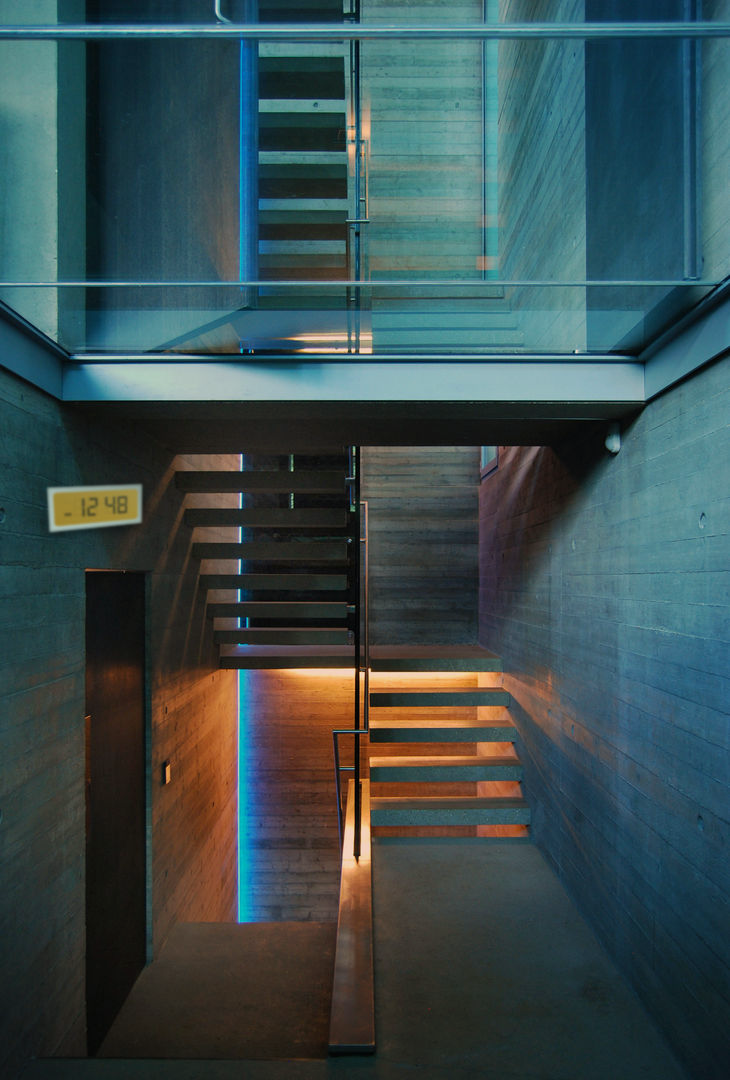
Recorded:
12.48
